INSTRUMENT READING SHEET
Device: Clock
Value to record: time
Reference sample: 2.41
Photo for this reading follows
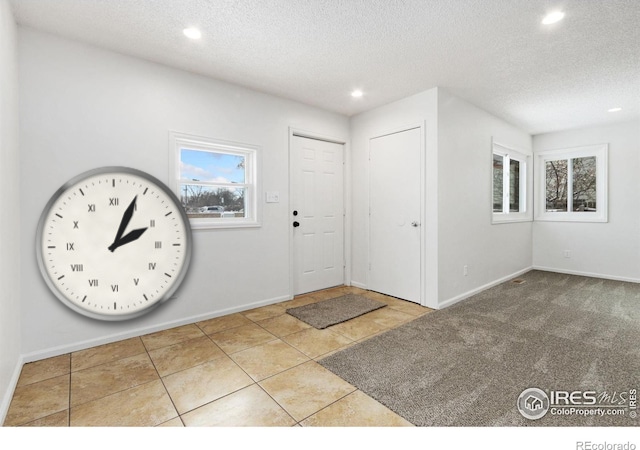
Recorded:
2.04
